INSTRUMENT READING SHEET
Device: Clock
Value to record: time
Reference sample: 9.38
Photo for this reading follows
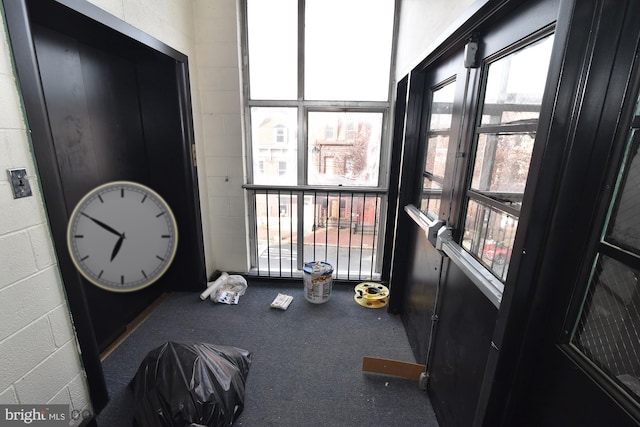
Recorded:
6.50
